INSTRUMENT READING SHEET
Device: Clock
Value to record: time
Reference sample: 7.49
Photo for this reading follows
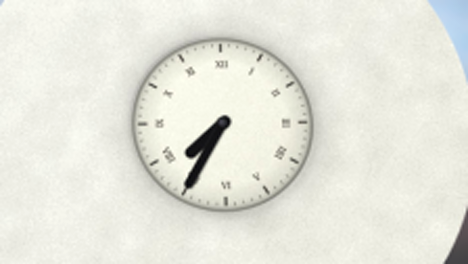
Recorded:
7.35
